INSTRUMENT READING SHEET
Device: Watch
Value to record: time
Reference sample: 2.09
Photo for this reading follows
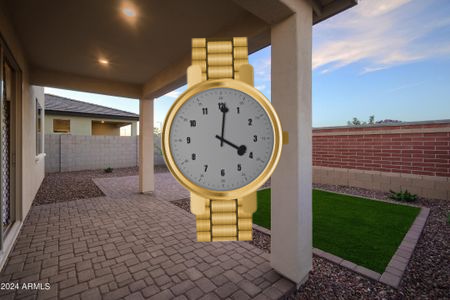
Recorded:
4.01
